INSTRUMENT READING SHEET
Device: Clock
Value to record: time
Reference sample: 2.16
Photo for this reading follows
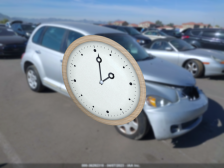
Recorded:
2.01
